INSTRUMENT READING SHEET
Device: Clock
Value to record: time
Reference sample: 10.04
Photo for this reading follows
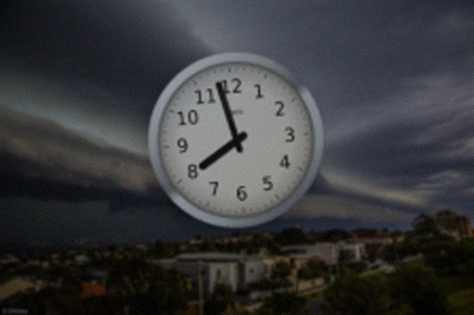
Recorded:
7.58
